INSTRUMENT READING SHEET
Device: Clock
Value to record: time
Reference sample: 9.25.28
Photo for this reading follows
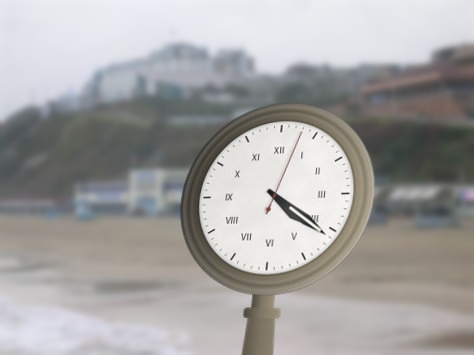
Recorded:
4.21.03
